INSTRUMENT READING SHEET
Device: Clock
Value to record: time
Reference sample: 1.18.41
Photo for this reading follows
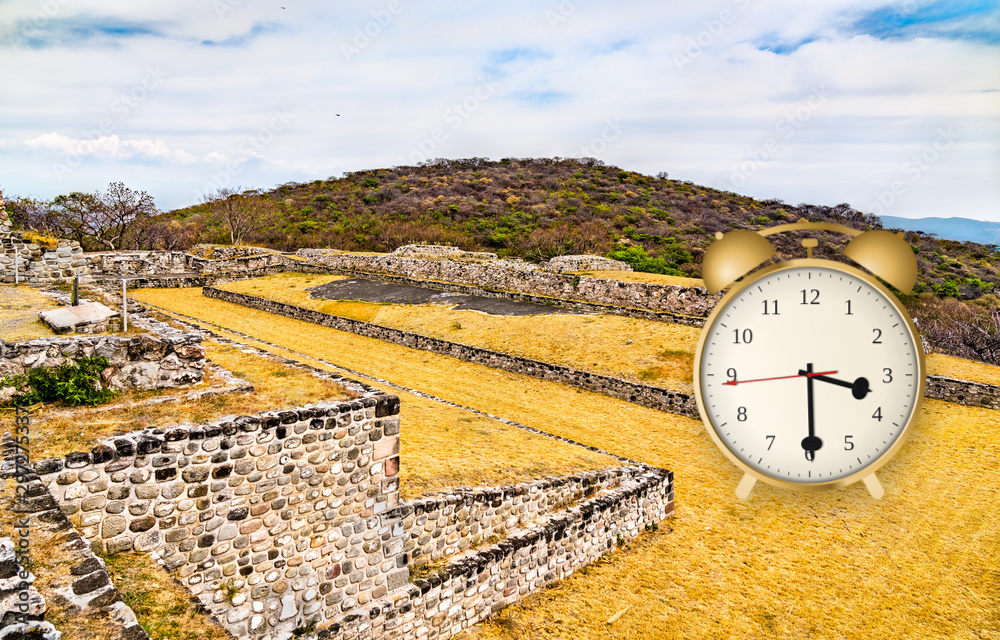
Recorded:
3.29.44
